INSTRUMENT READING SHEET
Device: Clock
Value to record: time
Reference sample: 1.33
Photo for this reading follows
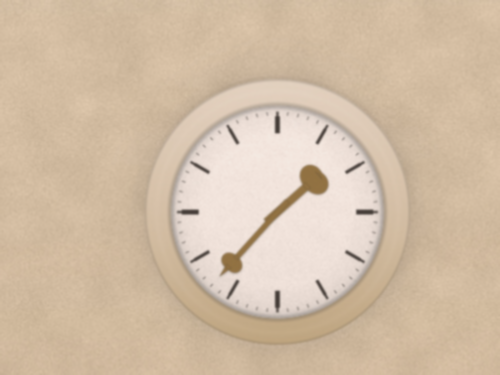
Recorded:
1.37
